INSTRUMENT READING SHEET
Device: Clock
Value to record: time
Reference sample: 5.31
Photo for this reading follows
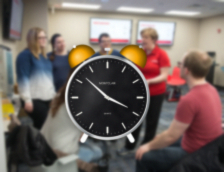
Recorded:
3.52
